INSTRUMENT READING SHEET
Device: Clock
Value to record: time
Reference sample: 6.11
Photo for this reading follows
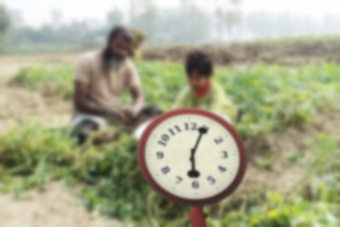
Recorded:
6.04
